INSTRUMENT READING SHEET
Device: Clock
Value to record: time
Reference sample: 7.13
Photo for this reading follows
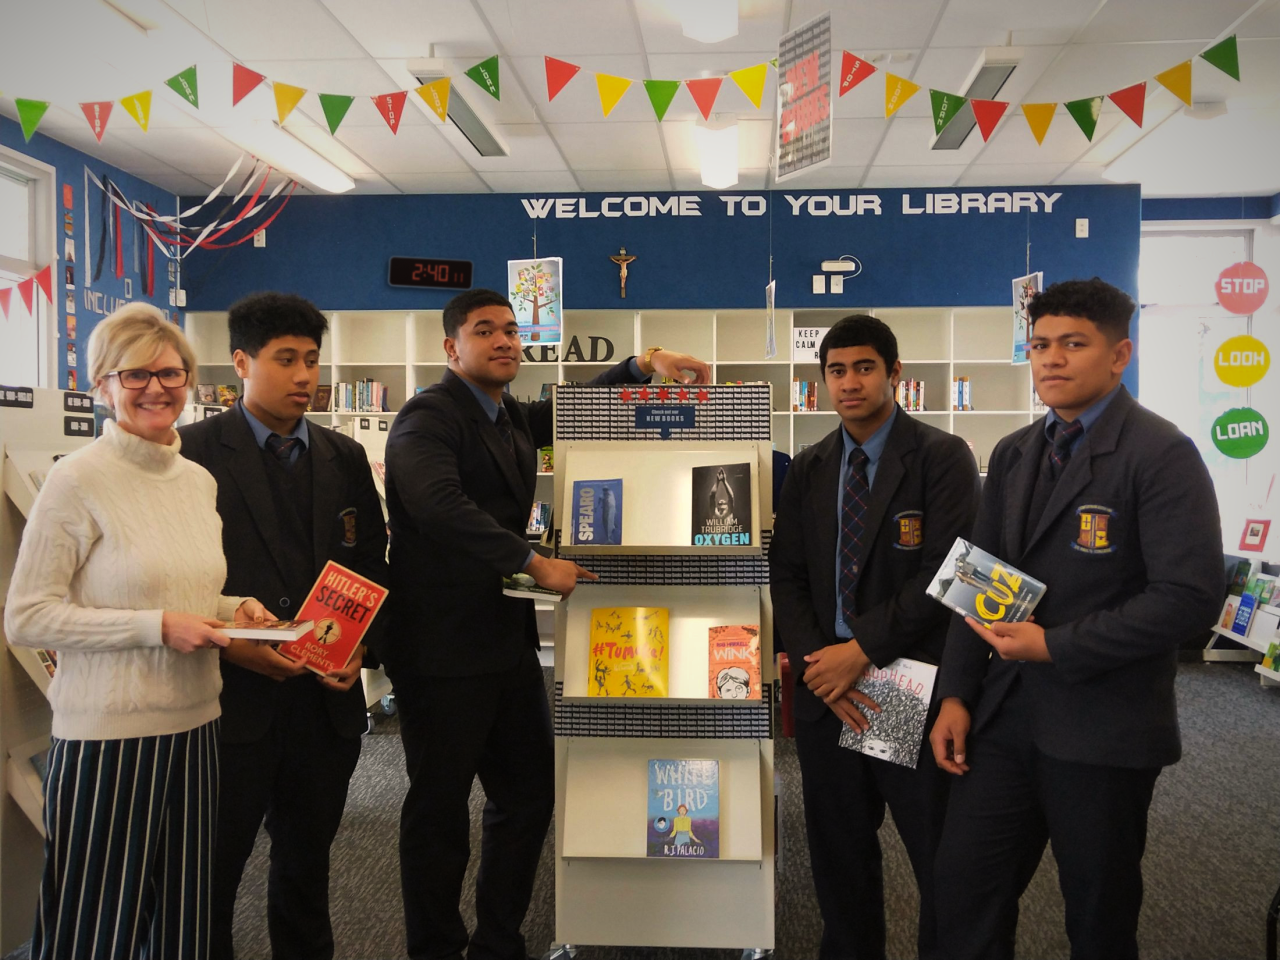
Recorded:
2.40
